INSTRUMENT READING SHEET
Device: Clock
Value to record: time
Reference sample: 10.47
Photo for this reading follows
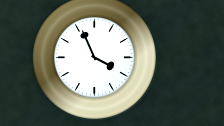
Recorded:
3.56
